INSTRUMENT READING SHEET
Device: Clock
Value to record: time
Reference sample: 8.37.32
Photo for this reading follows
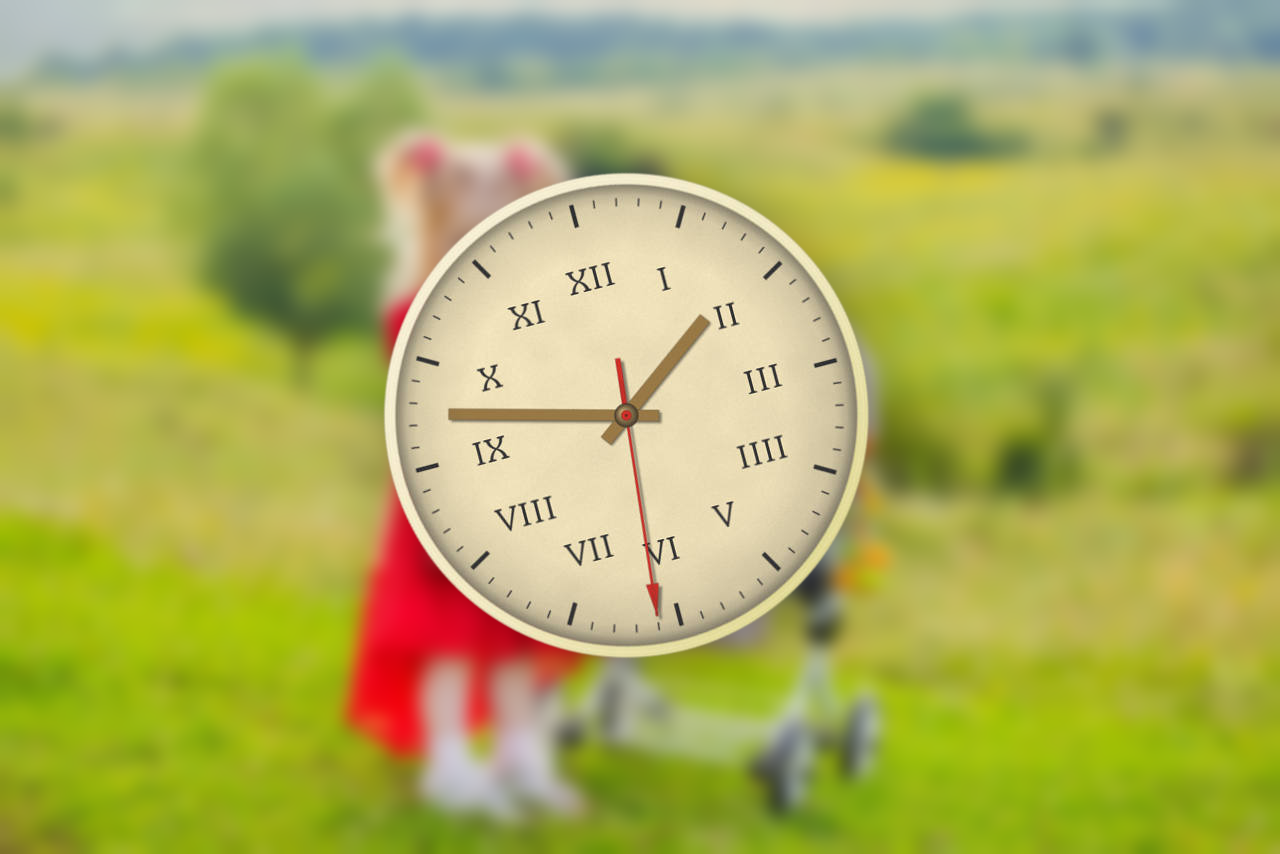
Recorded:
1.47.31
